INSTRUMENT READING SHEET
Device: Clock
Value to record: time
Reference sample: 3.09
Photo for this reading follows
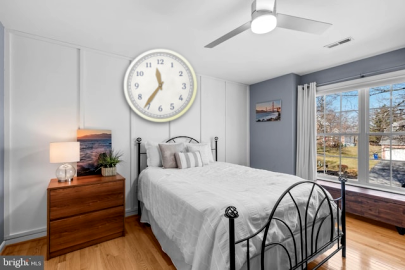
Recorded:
11.36
